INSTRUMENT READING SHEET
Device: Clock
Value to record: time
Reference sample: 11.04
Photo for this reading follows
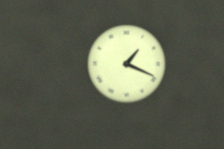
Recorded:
1.19
